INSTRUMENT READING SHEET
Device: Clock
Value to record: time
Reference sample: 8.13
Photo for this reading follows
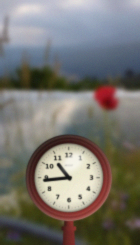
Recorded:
10.44
